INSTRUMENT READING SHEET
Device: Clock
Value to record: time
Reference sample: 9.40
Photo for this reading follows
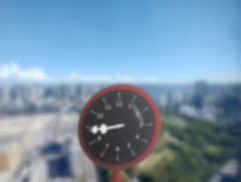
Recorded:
8.44
